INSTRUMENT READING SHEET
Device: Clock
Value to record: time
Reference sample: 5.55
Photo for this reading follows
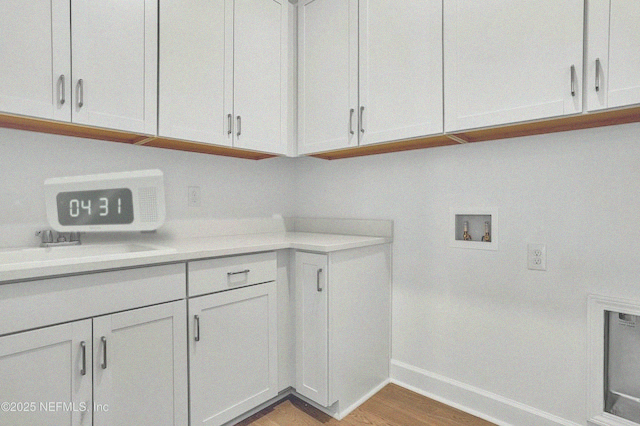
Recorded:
4.31
